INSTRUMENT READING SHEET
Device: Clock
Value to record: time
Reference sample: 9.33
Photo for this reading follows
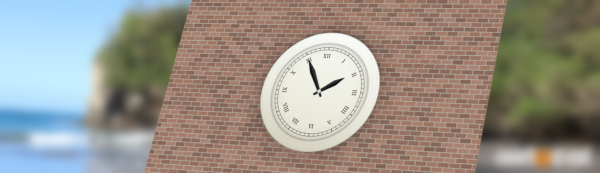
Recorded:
1.55
